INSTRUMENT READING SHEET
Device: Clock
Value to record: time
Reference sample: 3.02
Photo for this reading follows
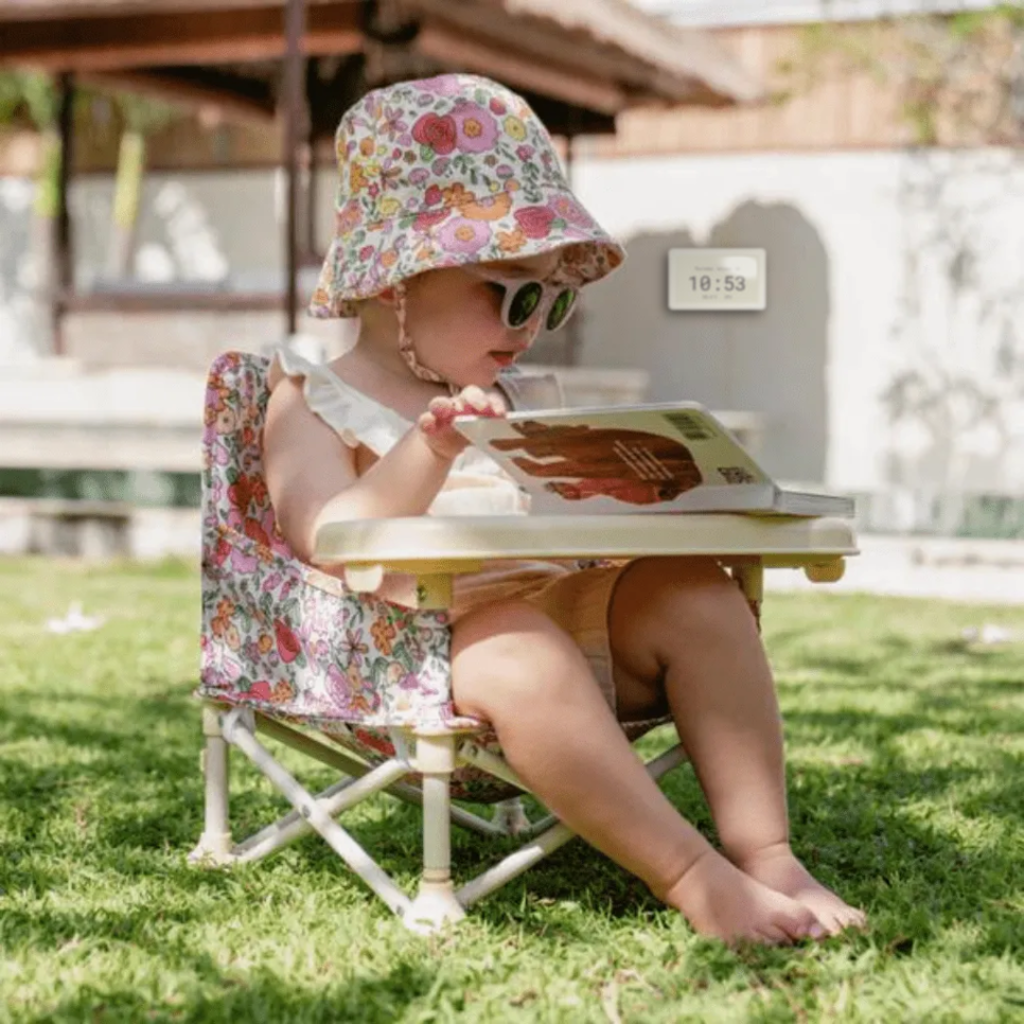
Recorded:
10.53
